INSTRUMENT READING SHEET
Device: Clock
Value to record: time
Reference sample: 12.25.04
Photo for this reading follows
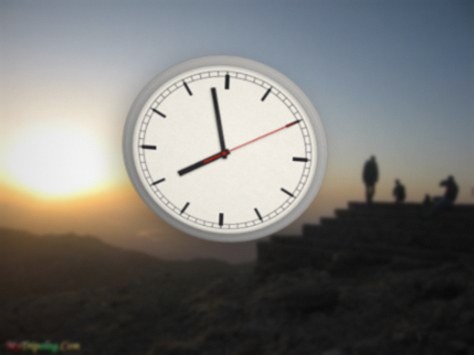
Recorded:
7.58.10
